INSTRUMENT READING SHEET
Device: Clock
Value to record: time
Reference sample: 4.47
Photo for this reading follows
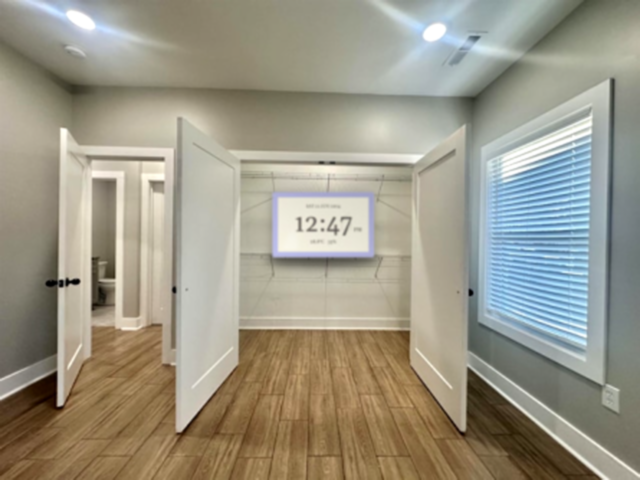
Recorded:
12.47
